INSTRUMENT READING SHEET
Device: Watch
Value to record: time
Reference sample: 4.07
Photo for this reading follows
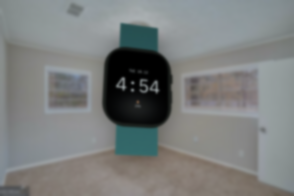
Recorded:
4.54
